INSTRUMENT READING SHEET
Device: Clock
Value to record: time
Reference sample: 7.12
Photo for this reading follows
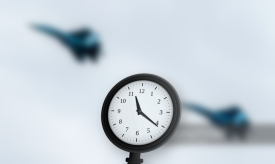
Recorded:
11.21
